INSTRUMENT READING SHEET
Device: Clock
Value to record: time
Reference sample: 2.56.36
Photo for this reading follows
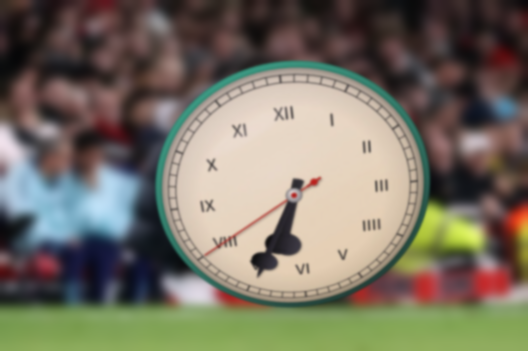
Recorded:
6.34.40
